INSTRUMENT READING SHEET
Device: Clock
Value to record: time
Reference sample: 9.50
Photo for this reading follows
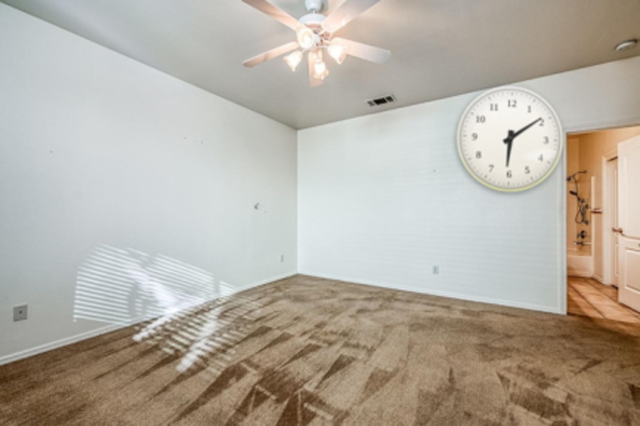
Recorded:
6.09
